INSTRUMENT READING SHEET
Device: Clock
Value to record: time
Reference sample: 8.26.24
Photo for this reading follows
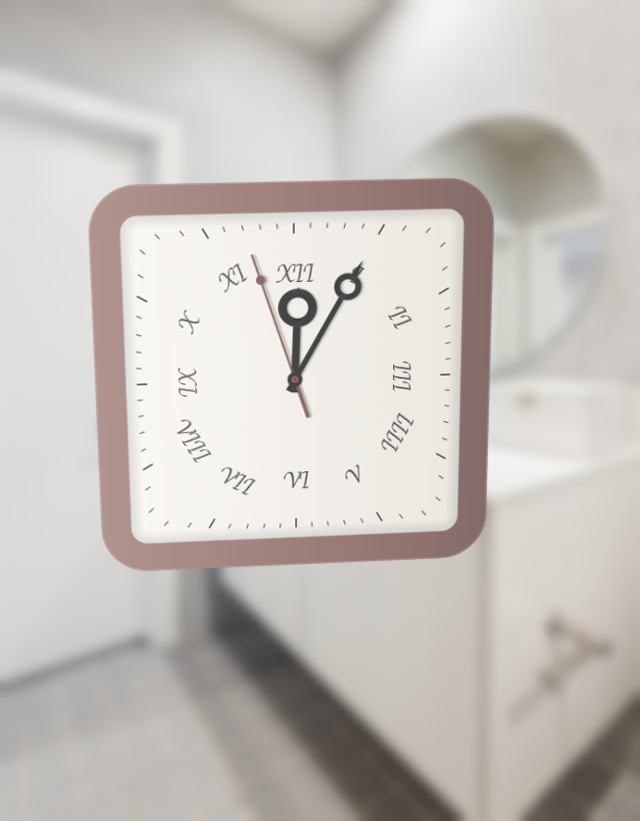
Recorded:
12.04.57
